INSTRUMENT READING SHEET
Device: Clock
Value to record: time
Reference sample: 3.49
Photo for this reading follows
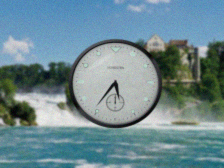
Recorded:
5.36
